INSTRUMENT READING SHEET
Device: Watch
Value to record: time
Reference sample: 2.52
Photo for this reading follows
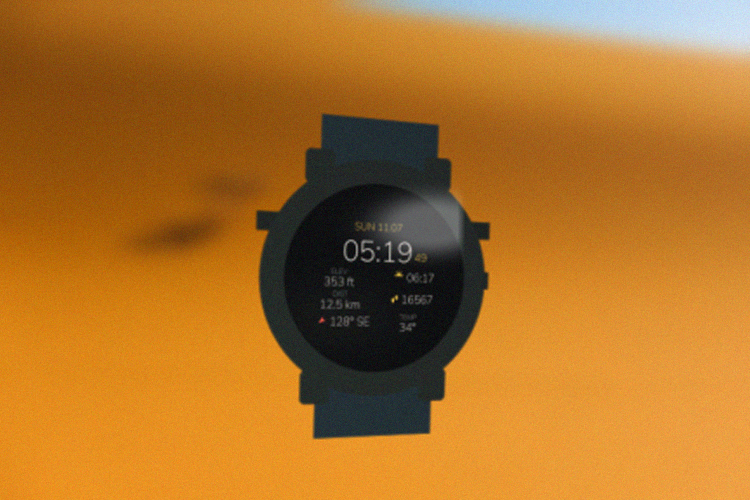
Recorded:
5.19
